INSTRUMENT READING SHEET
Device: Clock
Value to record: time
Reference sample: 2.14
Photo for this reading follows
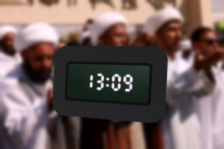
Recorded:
13.09
